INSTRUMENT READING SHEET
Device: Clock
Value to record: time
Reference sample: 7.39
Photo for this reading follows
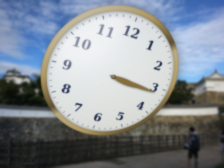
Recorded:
3.16
